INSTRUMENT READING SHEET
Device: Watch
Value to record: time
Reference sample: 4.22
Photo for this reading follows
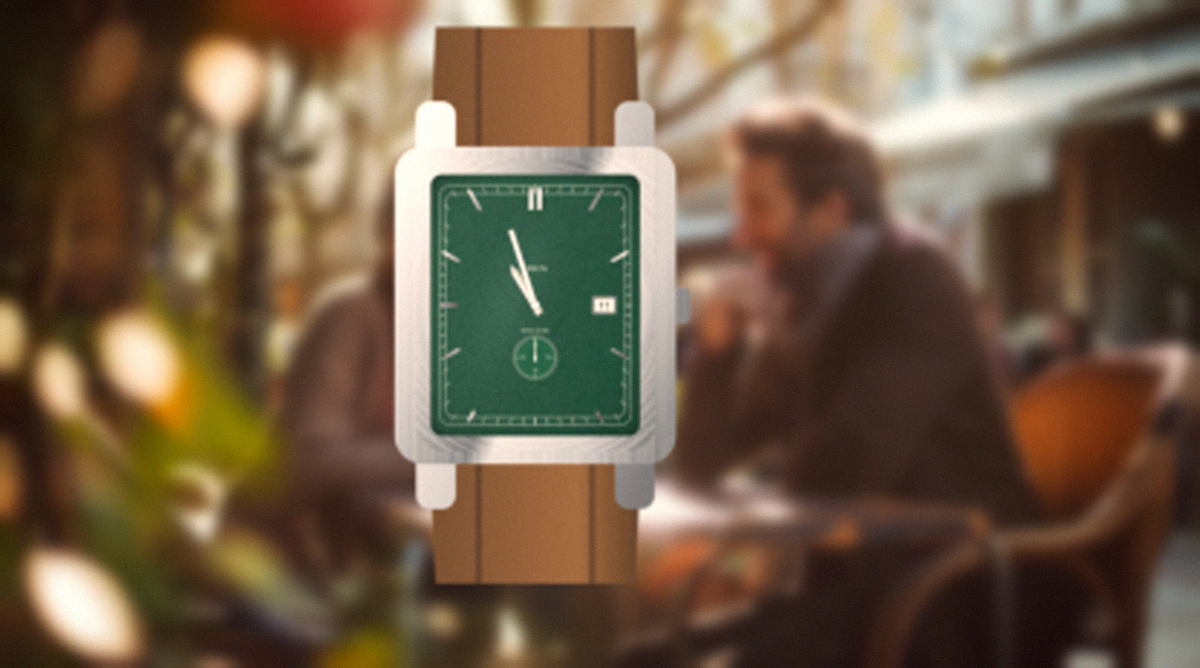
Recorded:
10.57
